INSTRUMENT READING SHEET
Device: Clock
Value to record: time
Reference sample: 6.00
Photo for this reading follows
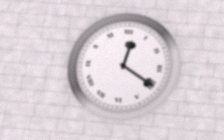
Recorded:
12.20
